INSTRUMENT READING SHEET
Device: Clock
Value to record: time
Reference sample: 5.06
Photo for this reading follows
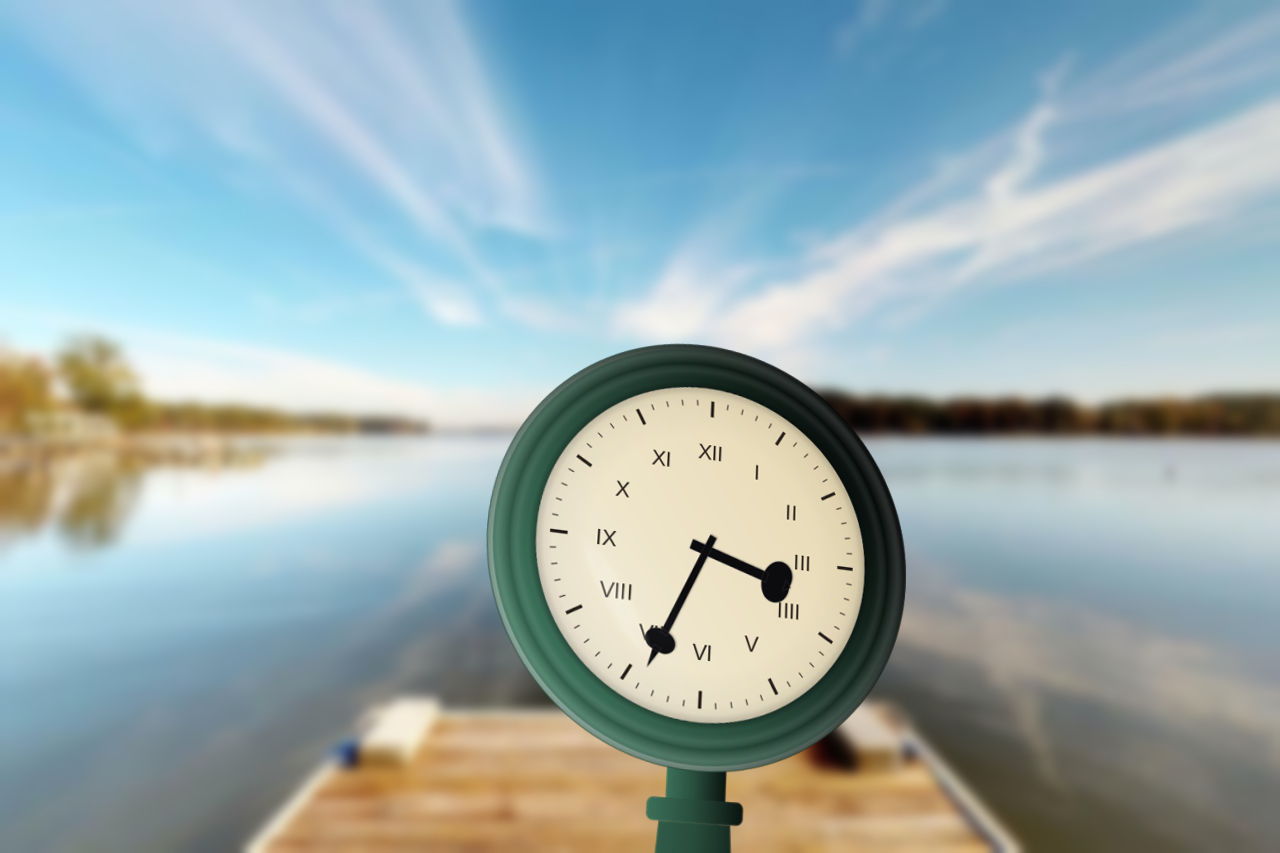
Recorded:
3.34
